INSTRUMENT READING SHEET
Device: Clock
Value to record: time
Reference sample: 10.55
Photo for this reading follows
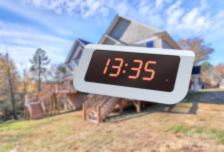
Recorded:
13.35
